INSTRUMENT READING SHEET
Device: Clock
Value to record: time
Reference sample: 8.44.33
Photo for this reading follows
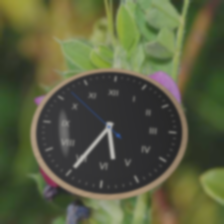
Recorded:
5.34.52
